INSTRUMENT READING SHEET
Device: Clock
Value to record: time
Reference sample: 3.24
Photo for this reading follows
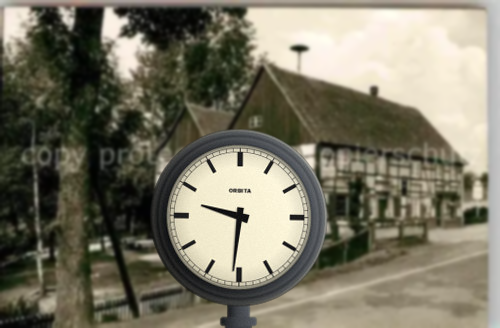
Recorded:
9.31
